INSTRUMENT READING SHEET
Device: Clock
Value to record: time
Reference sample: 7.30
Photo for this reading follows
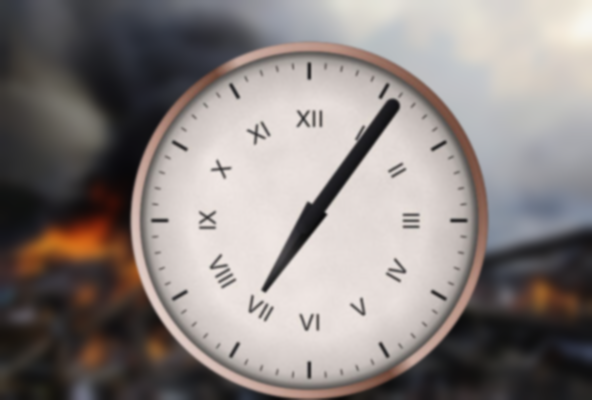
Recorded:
7.06
